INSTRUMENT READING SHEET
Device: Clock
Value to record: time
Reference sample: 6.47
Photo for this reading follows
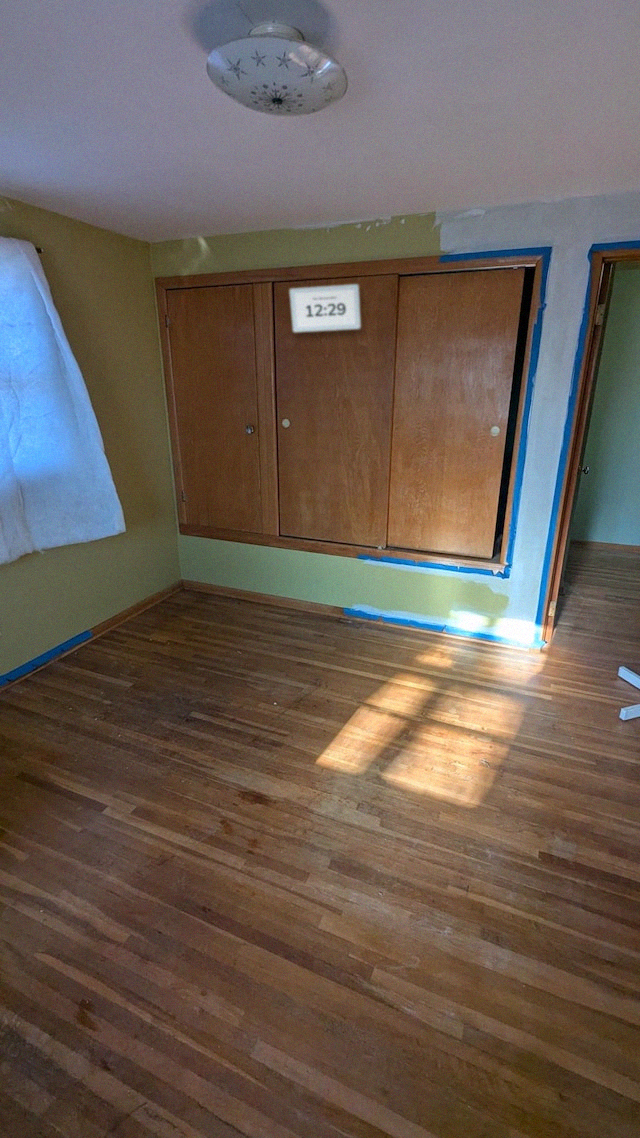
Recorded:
12.29
